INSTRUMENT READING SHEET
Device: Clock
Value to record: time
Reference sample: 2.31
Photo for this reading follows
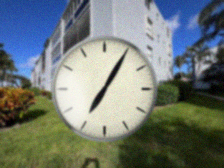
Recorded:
7.05
